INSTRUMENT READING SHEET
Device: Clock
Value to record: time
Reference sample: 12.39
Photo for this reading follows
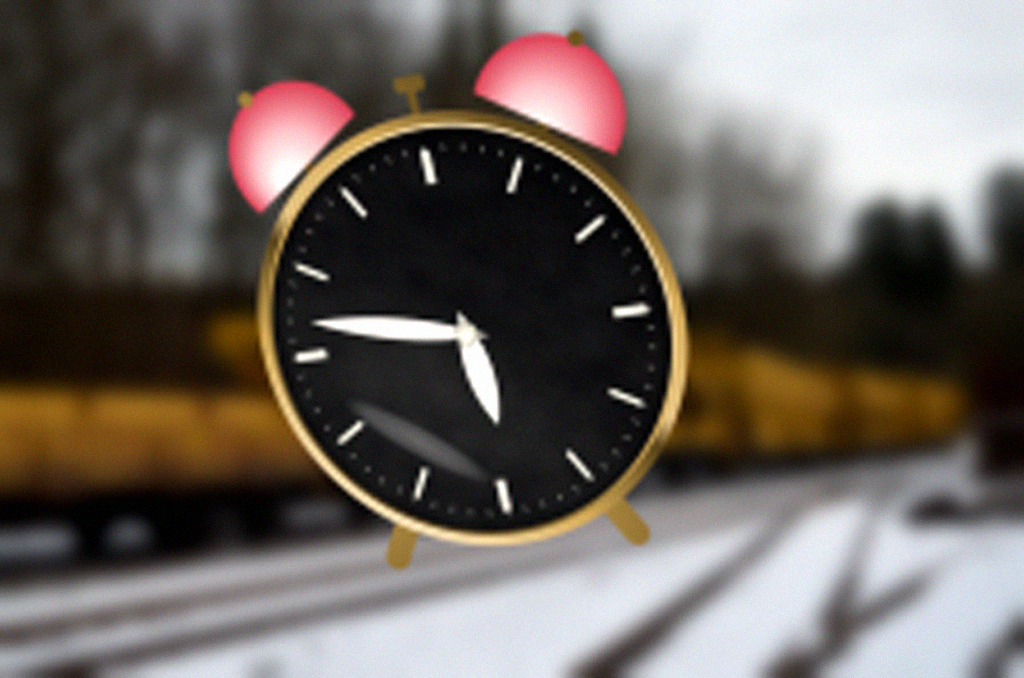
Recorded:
5.47
